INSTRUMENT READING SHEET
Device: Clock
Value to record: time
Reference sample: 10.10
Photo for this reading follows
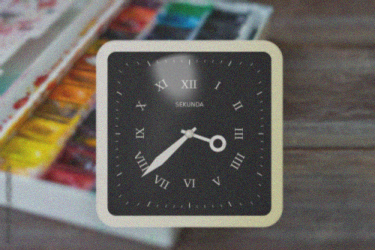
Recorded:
3.38
